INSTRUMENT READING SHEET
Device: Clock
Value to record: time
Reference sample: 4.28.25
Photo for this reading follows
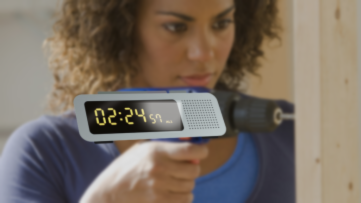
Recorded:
2.24.57
